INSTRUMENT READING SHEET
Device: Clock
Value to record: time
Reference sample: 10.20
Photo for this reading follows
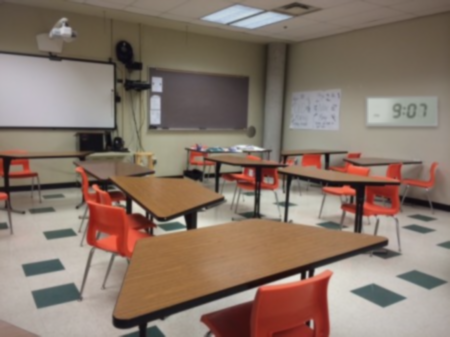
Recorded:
9.07
